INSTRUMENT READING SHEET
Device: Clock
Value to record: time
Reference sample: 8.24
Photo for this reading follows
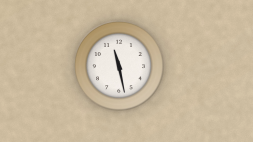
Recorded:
11.28
